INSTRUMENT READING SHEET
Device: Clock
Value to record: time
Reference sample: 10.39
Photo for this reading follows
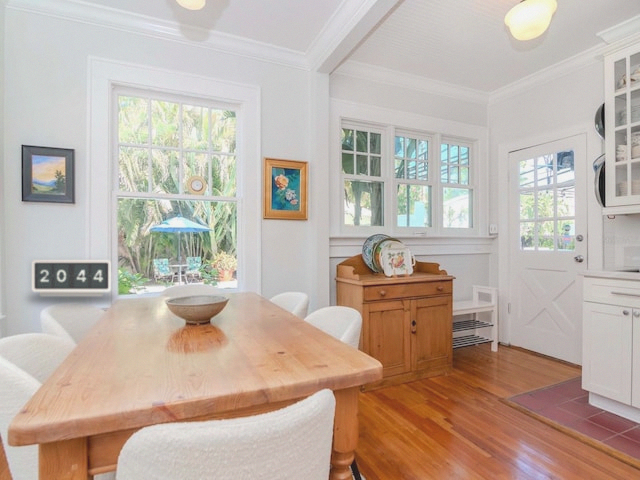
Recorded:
20.44
